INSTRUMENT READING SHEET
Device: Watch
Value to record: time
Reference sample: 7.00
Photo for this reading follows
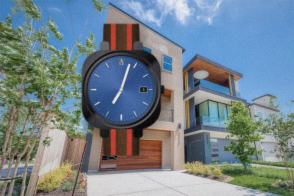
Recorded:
7.03
